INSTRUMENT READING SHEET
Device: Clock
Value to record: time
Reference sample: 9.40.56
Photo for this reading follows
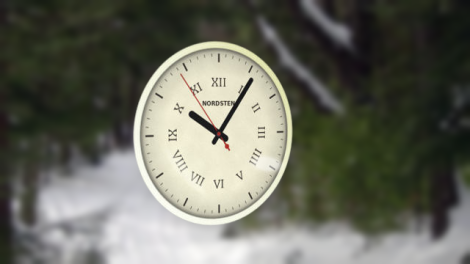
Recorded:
10.05.54
